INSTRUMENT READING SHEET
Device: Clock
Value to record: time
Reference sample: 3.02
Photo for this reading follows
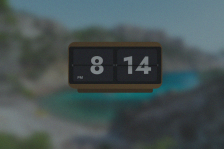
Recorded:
8.14
